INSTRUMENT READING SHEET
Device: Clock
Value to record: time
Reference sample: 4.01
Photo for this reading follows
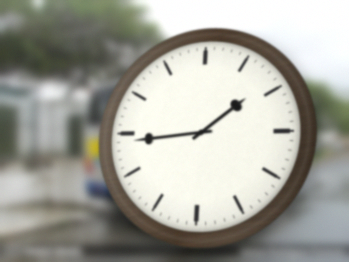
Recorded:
1.44
